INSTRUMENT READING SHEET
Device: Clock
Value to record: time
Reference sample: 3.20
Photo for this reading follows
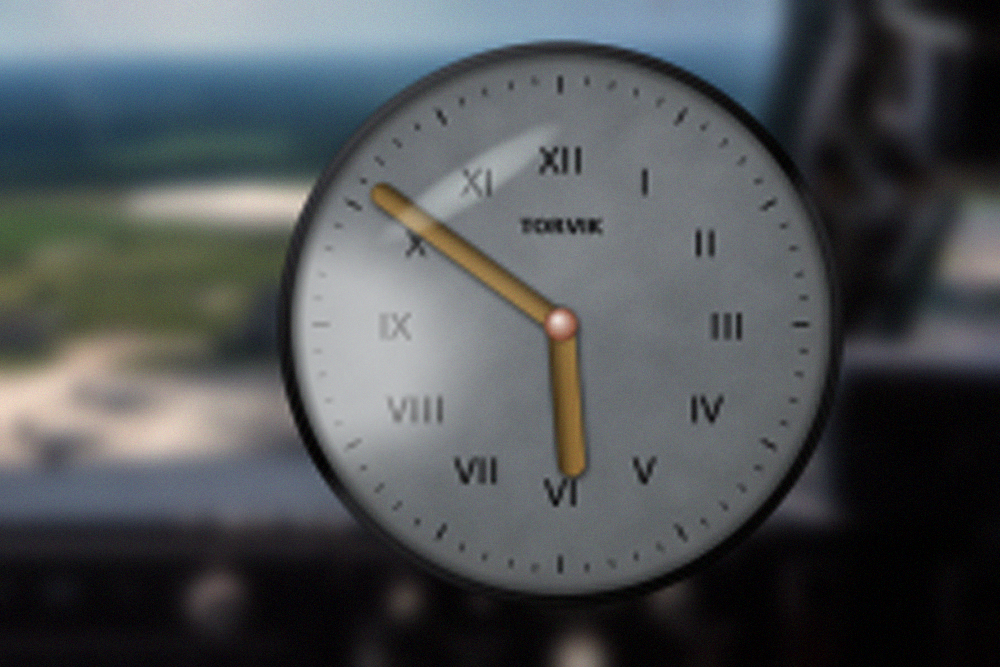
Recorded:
5.51
